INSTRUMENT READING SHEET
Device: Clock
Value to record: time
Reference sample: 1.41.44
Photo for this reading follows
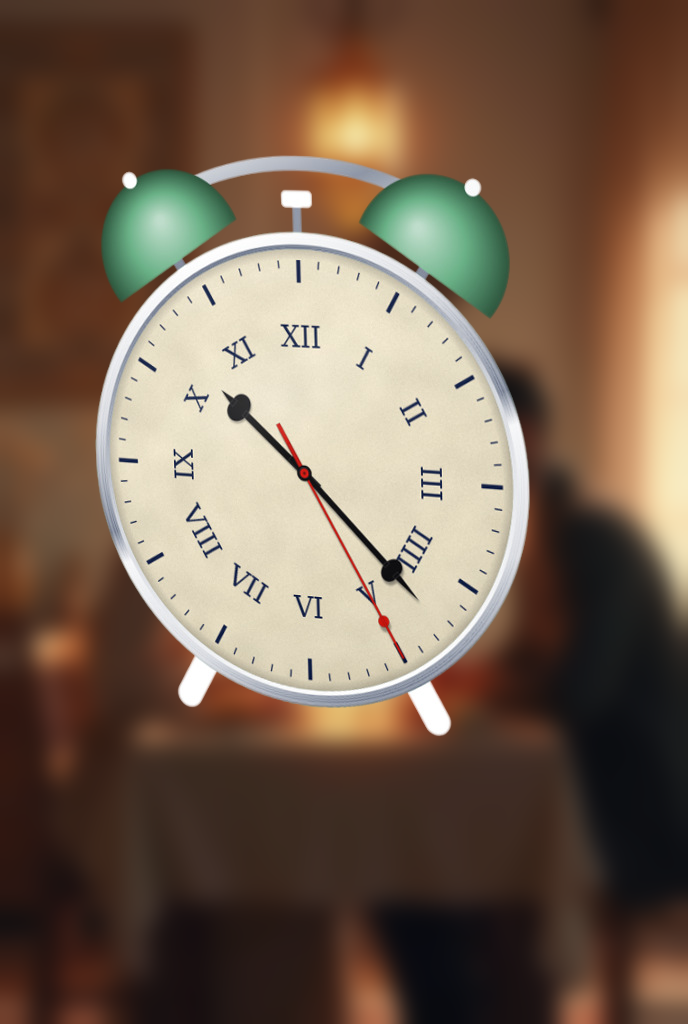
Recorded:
10.22.25
